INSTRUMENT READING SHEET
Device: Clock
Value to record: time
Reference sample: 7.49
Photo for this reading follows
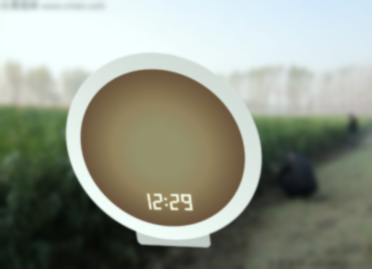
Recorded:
12.29
